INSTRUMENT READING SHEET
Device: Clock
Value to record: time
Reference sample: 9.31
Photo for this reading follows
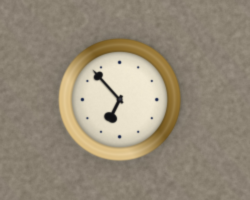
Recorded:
6.53
